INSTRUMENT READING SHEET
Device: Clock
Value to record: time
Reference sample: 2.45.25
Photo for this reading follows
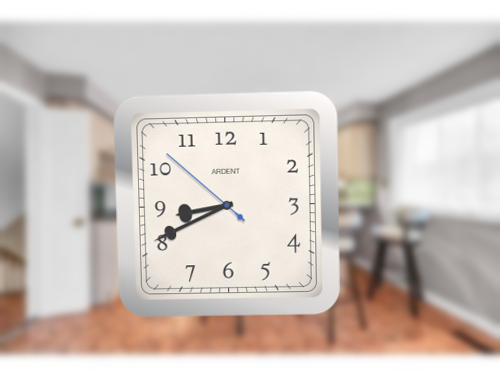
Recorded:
8.40.52
